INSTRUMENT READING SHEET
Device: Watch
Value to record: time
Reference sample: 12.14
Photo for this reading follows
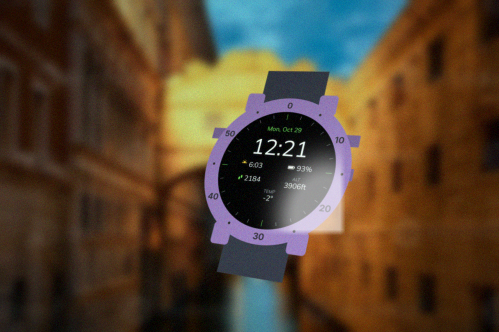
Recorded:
12.21
